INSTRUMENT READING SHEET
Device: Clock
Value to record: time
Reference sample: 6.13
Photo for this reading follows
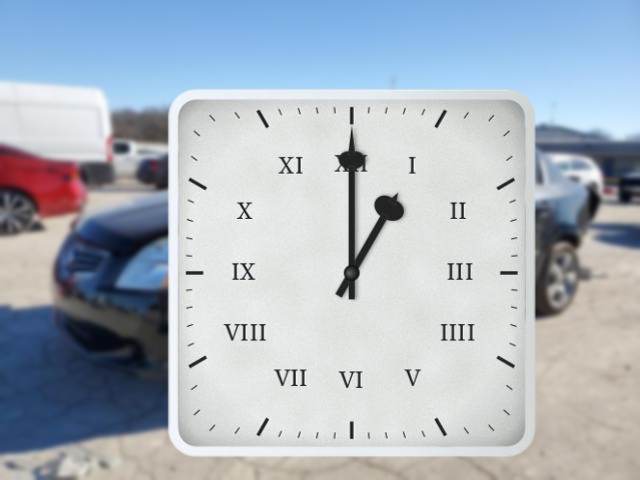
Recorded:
1.00
